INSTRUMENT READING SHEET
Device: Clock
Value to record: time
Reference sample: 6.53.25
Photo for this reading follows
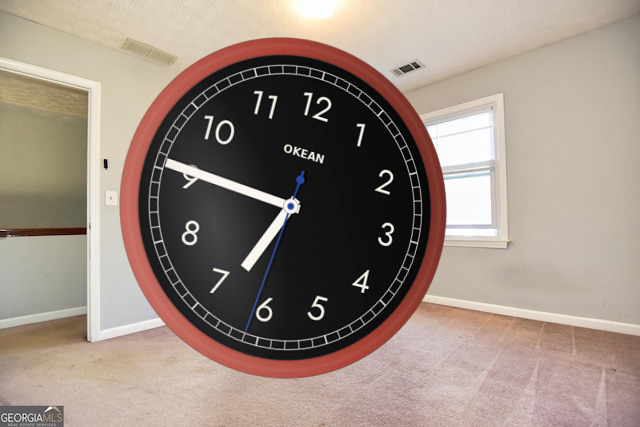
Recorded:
6.45.31
